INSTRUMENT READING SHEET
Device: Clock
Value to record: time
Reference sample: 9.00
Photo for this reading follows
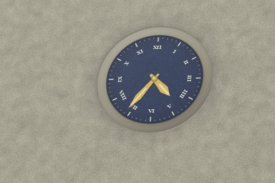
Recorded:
4.36
